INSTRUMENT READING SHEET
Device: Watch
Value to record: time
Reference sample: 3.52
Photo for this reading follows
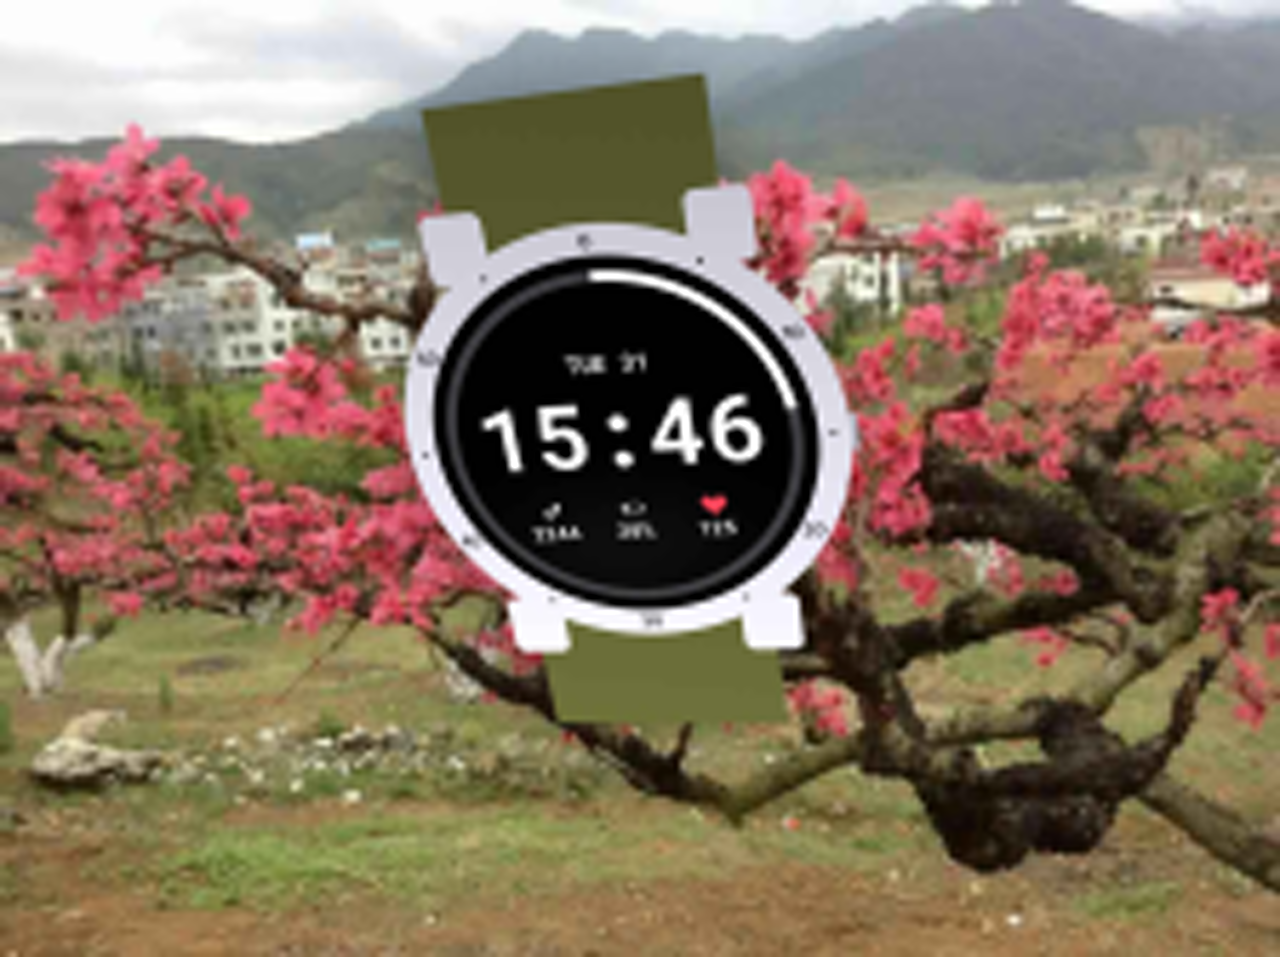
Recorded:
15.46
